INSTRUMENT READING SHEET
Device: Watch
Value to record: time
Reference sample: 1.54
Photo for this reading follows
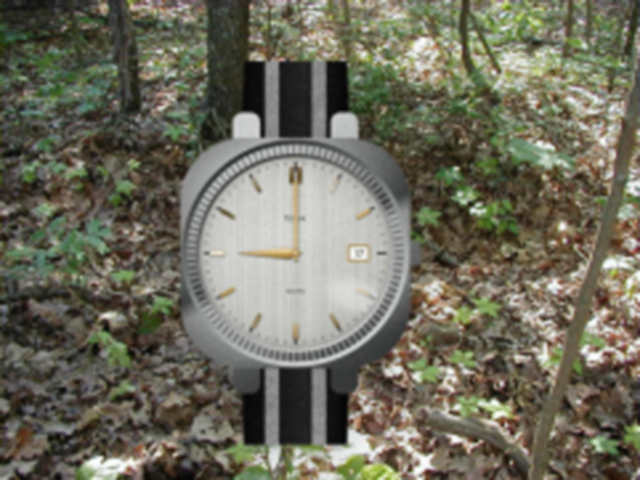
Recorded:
9.00
